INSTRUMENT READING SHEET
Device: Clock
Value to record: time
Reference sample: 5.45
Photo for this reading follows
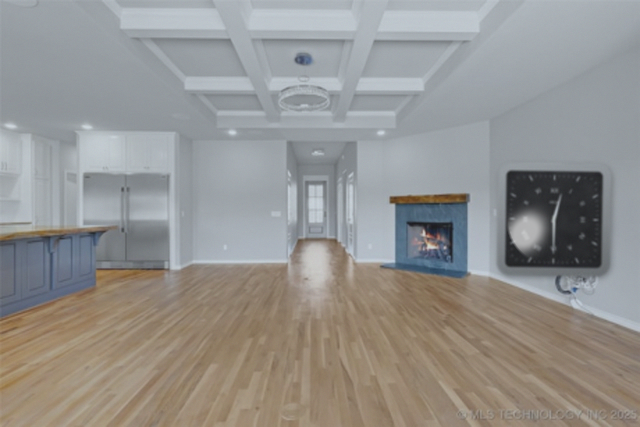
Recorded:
12.30
